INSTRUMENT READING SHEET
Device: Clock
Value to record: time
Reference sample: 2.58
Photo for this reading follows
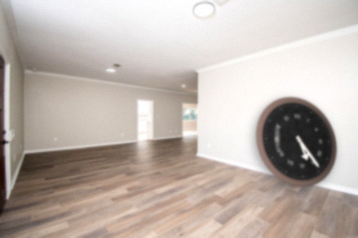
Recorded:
5.24
